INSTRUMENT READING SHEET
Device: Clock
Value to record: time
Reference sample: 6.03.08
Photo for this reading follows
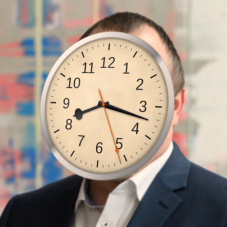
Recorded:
8.17.26
